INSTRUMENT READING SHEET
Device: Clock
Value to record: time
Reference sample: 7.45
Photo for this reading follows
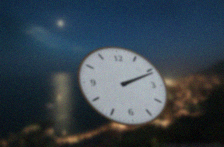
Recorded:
2.11
